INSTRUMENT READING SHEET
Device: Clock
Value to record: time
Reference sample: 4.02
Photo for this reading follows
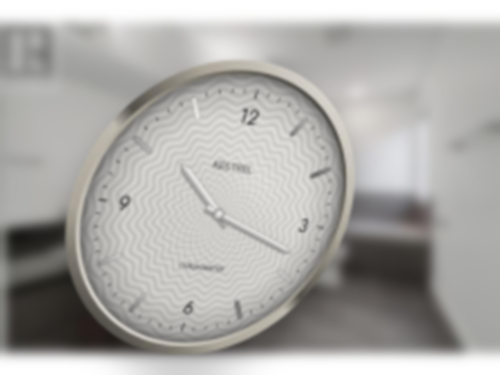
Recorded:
10.18
